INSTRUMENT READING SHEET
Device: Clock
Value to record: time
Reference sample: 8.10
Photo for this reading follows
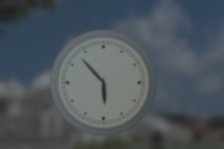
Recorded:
5.53
